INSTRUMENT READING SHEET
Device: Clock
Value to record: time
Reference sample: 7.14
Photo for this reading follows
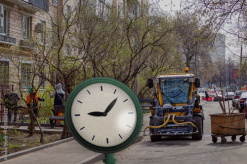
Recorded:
9.07
